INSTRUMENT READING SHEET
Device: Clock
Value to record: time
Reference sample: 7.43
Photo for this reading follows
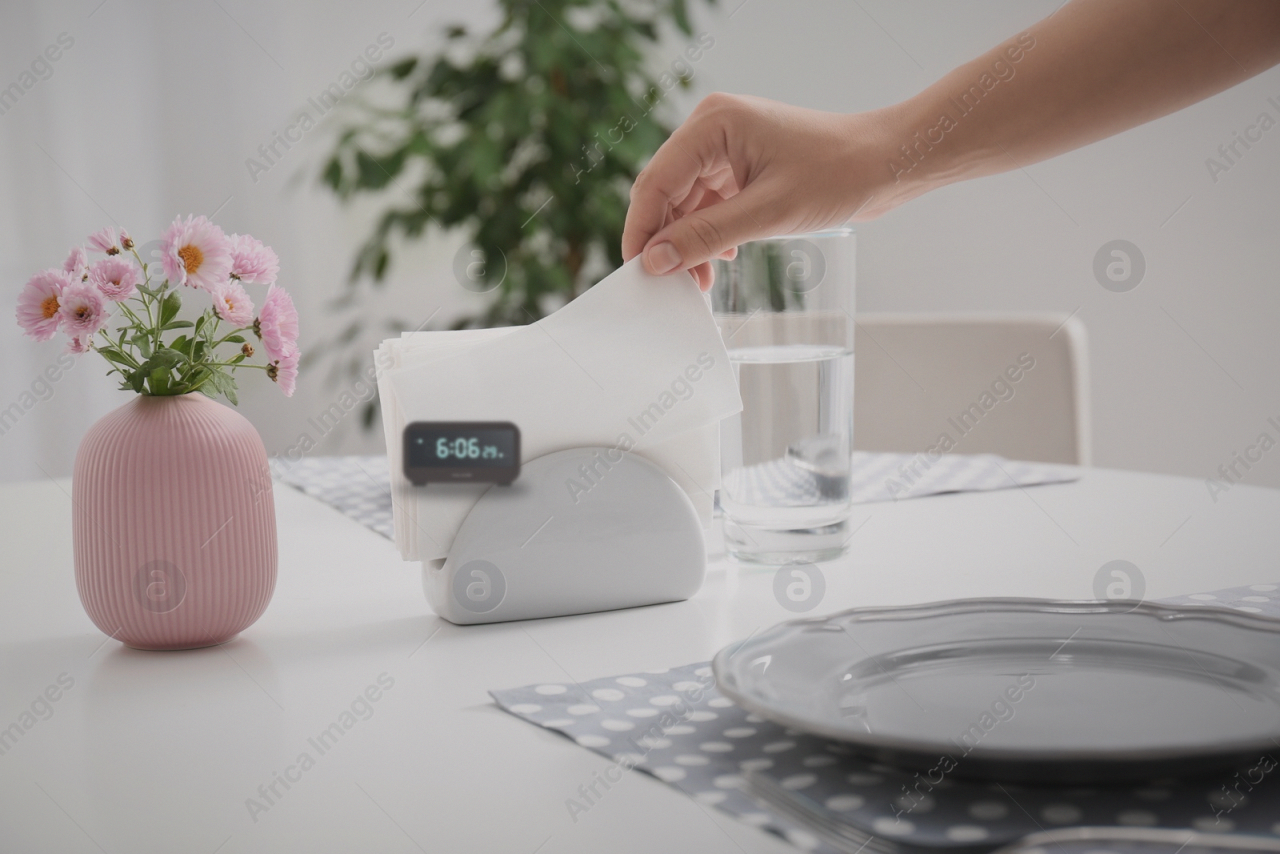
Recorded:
6.06
